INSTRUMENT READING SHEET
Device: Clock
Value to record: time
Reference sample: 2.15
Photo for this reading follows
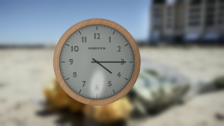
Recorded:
4.15
